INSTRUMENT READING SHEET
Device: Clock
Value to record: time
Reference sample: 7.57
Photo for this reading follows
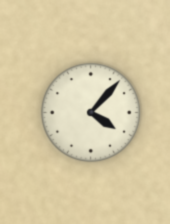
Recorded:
4.07
